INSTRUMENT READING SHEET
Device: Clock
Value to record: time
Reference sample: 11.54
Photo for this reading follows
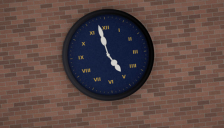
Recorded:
4.58
